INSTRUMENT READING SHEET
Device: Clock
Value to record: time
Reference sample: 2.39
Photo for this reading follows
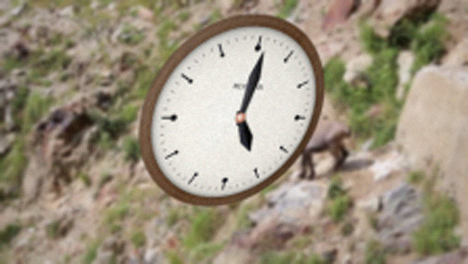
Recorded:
5.01
